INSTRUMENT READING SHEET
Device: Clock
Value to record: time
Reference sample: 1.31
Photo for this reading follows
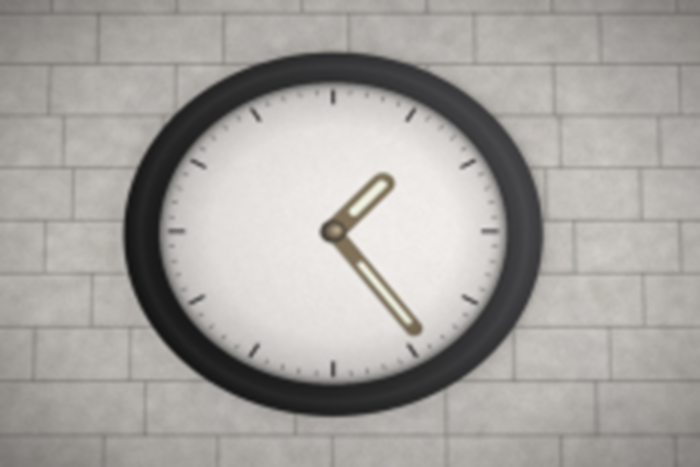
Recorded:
1.24
